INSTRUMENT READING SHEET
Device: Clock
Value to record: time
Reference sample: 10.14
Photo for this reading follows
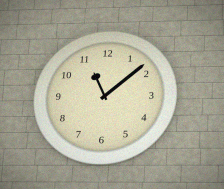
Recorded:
11.08
